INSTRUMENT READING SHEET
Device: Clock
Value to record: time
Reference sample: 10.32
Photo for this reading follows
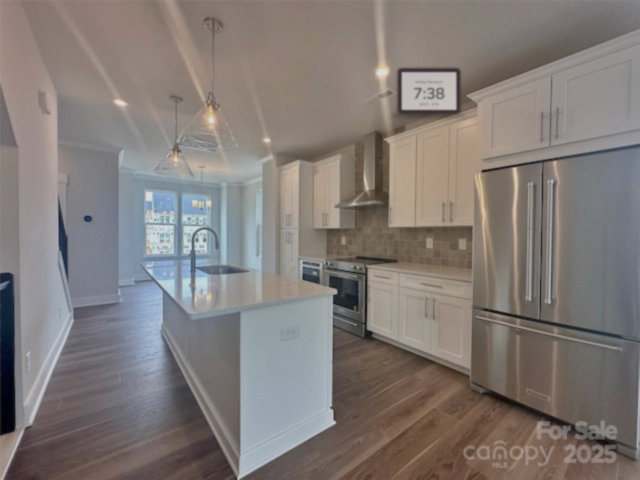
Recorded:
7.38
